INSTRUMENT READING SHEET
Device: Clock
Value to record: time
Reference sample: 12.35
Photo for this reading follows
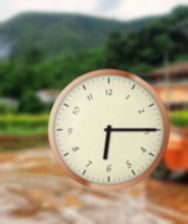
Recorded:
6.15
